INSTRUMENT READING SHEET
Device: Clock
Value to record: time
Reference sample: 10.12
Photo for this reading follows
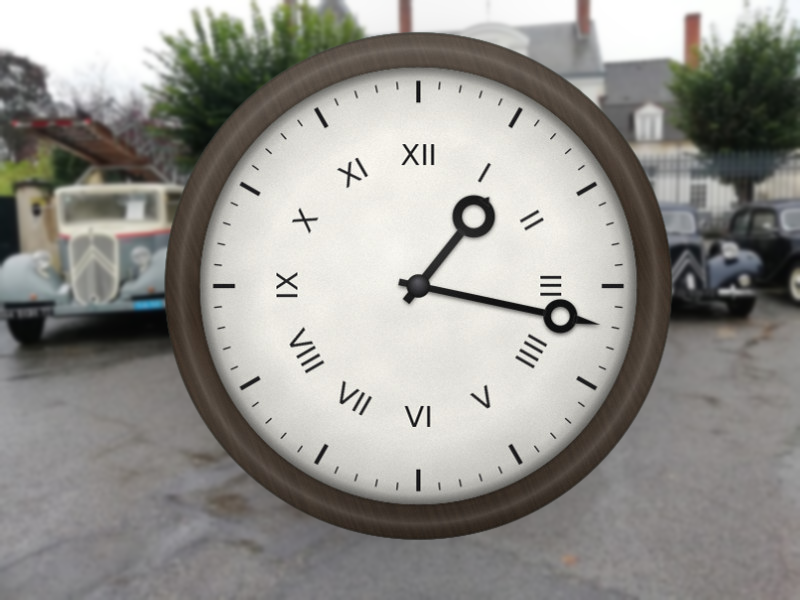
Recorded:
1.17
